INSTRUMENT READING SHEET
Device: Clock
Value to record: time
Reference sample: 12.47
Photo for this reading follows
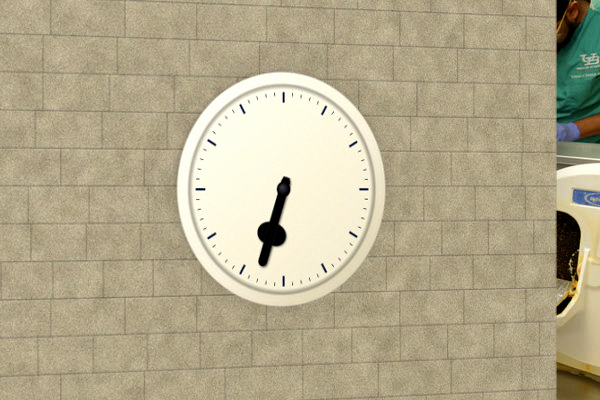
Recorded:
6.33
